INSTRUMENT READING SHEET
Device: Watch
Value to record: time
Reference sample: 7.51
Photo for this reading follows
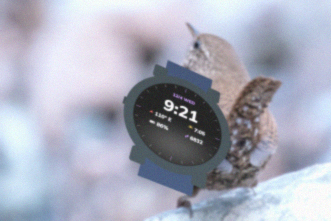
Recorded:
9.21
